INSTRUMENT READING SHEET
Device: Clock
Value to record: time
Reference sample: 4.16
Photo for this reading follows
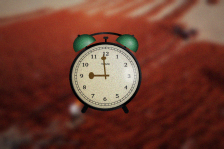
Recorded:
8.59
